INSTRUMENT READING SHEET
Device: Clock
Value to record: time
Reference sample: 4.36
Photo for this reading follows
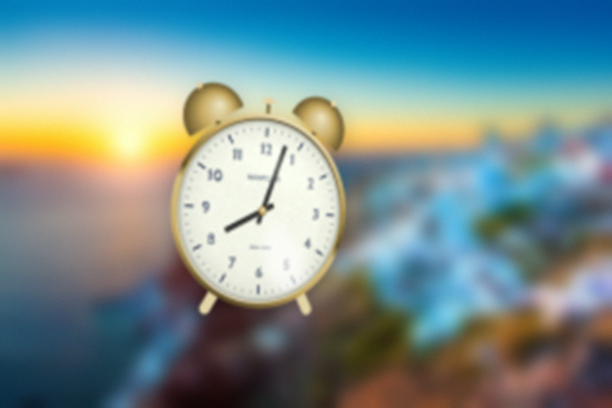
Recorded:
8.03
